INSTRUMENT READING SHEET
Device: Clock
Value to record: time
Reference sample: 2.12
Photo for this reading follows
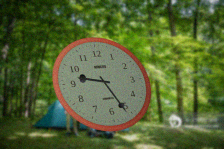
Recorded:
9.26
